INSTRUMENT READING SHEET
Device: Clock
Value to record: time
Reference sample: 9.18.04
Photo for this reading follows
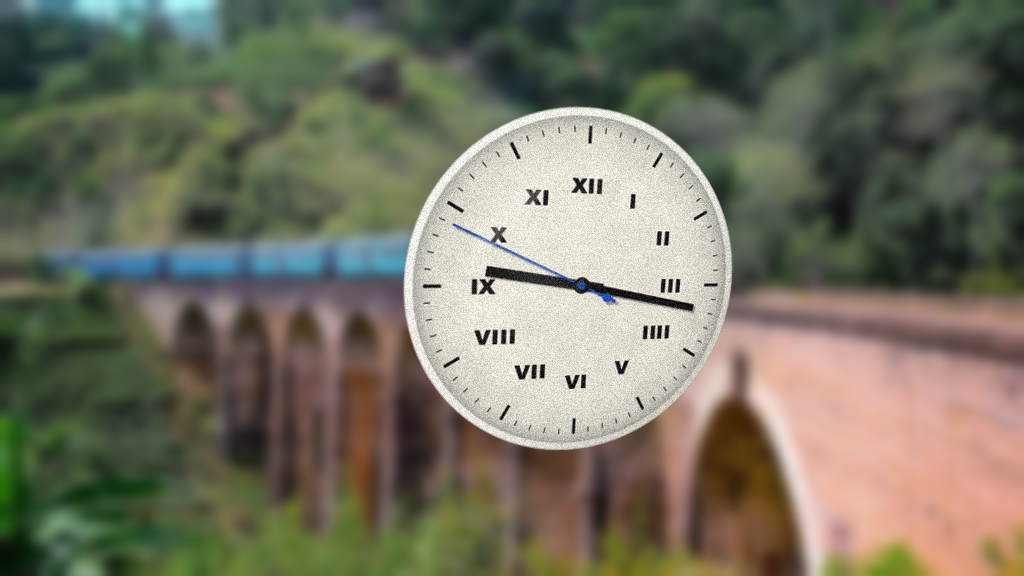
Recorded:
9.16.49
